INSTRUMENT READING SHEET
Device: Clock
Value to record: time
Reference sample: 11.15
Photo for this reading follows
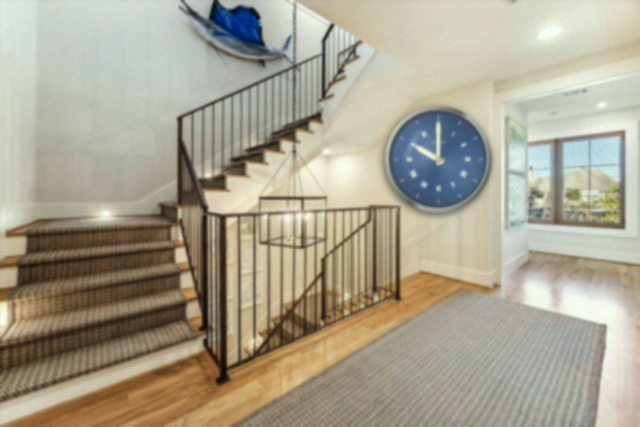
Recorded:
10.00
